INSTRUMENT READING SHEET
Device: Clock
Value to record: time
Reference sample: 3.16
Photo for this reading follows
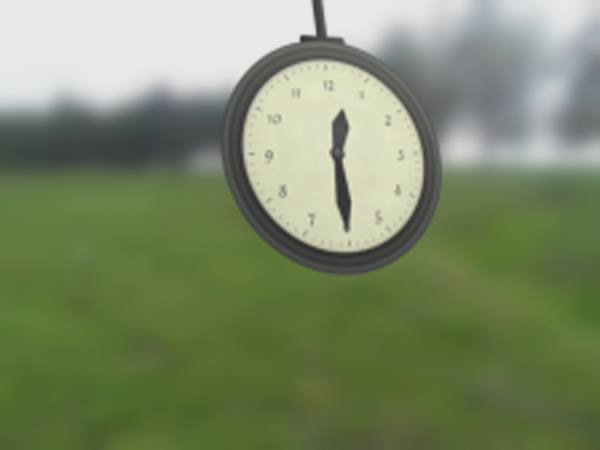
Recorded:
12.30
